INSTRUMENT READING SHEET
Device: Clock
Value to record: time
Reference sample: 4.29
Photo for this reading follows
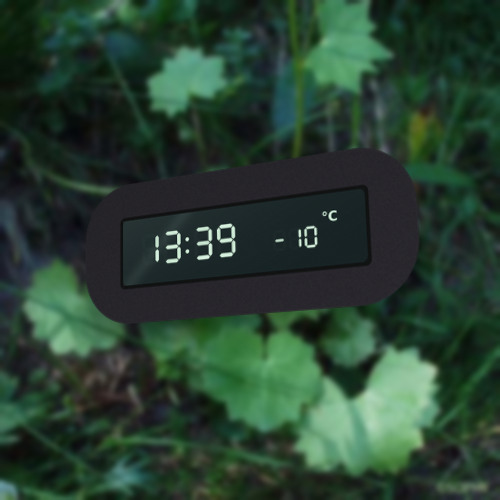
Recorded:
13.39
